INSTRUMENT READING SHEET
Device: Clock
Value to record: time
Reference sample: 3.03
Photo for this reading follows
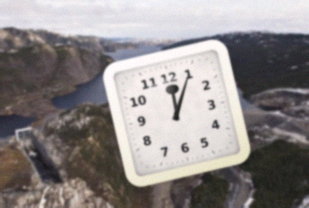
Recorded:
12.05
